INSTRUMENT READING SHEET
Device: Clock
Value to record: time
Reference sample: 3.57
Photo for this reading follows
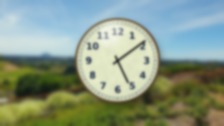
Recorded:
5.09
